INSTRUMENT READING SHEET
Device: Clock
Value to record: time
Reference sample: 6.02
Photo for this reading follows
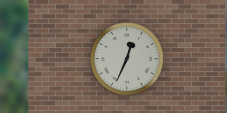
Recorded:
12.34
